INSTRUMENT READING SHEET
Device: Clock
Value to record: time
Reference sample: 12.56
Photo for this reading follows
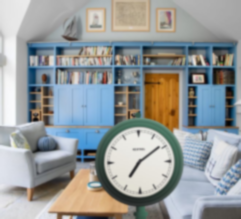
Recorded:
7.09
